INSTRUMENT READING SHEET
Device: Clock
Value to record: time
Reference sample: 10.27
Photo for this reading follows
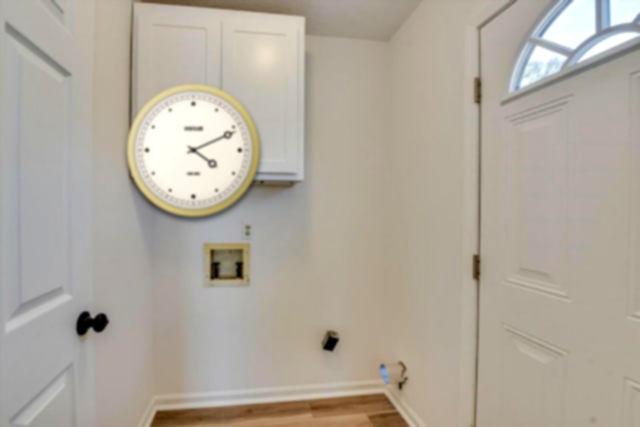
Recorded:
4.11
